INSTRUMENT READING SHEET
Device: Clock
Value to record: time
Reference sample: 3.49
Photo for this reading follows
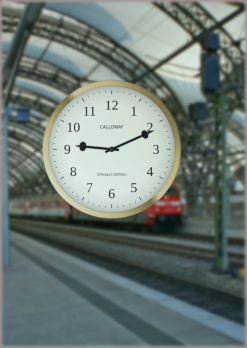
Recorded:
9.11
